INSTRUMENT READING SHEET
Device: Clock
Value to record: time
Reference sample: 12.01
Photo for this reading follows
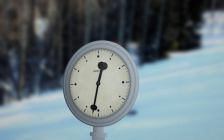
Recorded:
12.32
